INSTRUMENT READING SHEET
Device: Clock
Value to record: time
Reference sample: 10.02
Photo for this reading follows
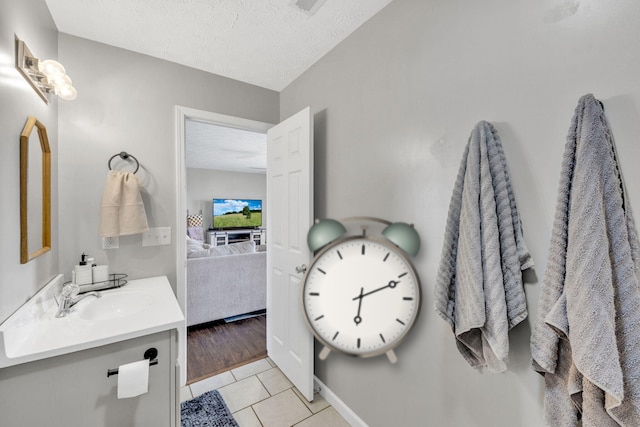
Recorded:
6.11
